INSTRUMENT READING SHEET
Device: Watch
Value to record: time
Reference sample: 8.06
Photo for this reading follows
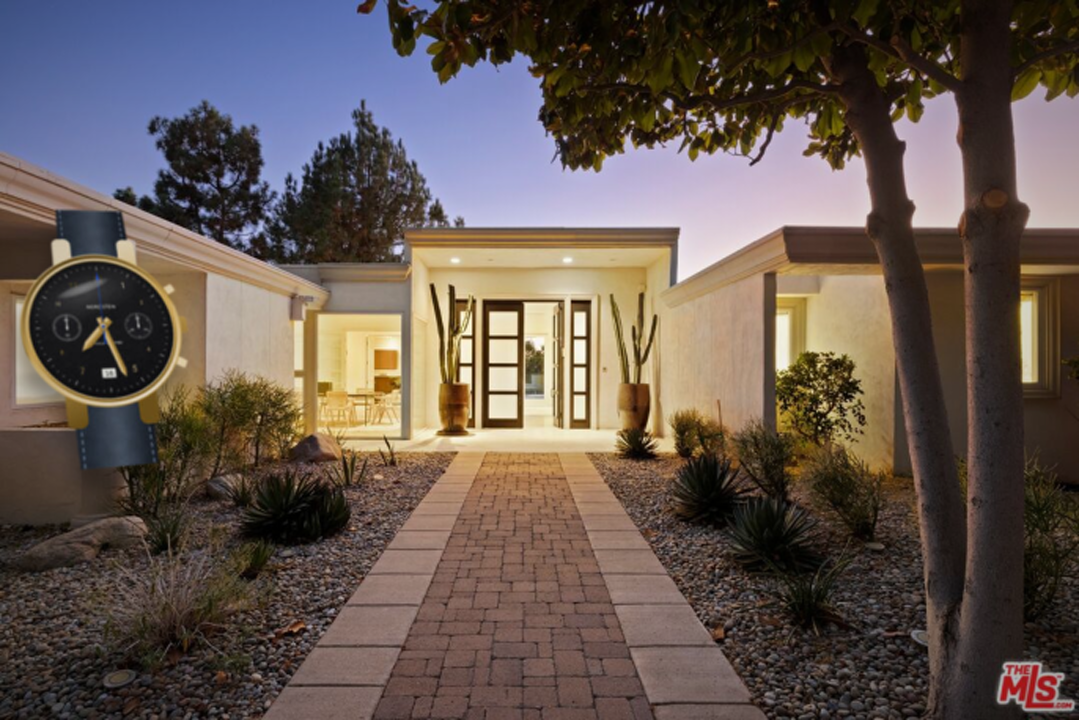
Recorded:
7.27
